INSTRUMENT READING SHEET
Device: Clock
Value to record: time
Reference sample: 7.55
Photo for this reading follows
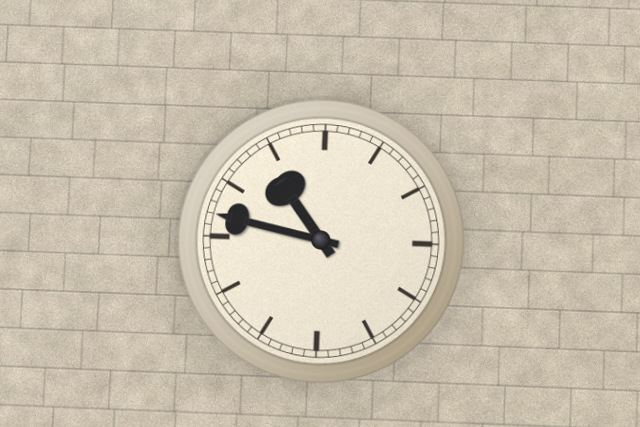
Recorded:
10.47
